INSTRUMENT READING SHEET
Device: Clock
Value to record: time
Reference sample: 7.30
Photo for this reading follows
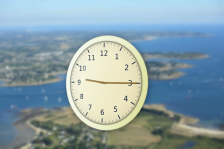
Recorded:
9.15
